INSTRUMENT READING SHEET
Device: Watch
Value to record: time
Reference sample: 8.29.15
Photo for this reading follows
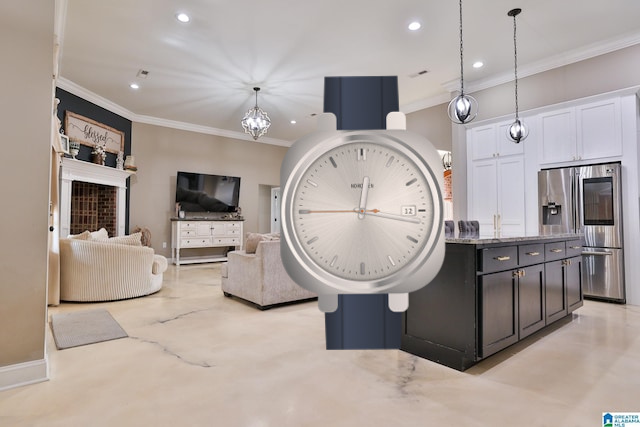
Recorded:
12.16.45
